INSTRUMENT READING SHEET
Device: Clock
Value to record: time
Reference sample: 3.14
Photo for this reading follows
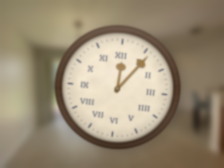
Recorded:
12.06
